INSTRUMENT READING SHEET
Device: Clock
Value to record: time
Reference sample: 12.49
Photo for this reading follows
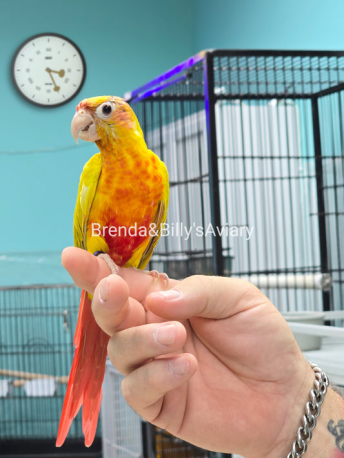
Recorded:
3.26
